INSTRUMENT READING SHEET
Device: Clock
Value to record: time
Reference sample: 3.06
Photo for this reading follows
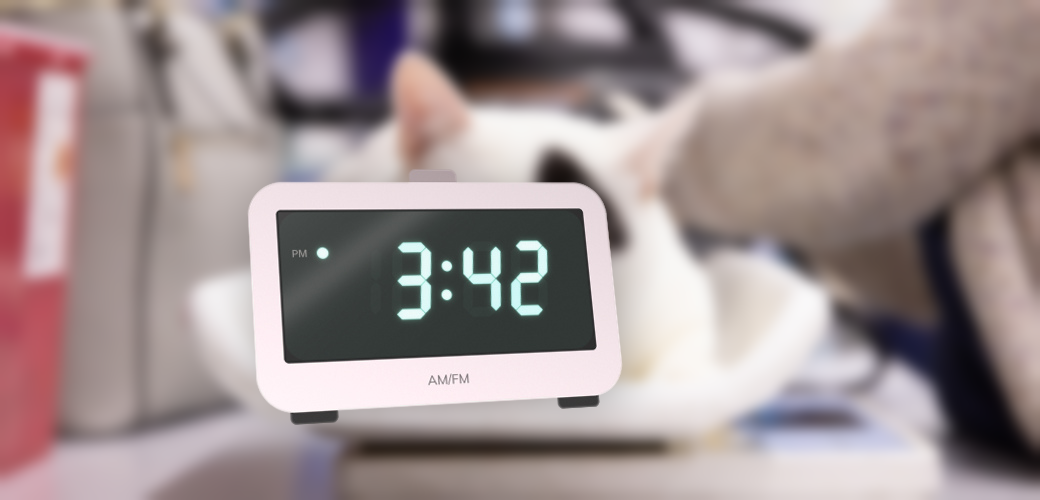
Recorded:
3.42
